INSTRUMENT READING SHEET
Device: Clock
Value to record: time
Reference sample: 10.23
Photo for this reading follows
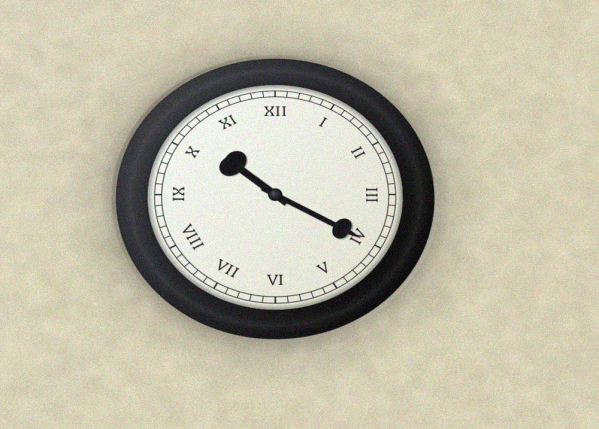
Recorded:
10.20
